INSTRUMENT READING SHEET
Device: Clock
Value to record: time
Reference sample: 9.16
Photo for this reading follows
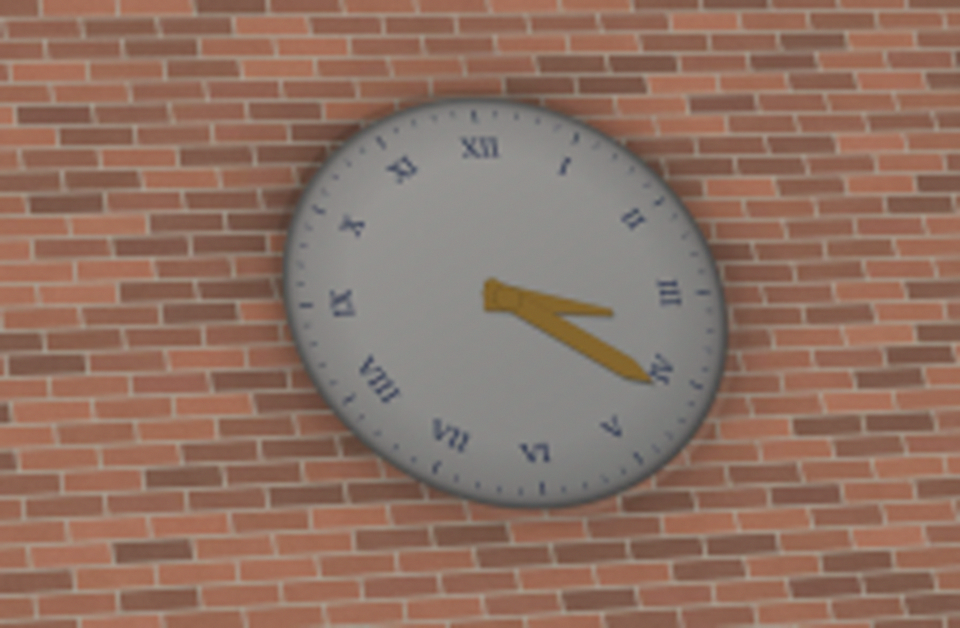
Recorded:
3.21
